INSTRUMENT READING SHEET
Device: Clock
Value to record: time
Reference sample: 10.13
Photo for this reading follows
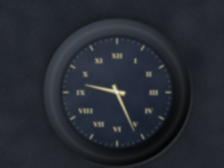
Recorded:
9.26
